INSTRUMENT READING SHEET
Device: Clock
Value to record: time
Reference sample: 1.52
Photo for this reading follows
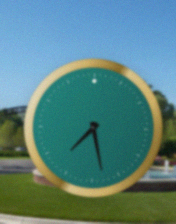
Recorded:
7.28
